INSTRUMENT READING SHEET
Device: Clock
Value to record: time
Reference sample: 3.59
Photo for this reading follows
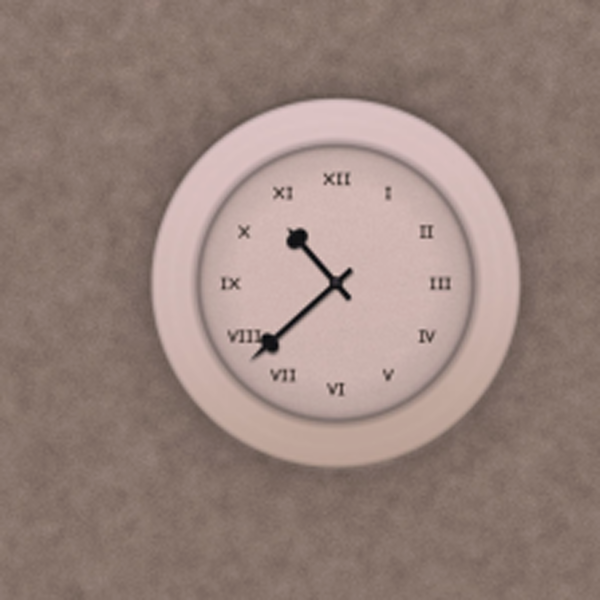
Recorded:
10.38
